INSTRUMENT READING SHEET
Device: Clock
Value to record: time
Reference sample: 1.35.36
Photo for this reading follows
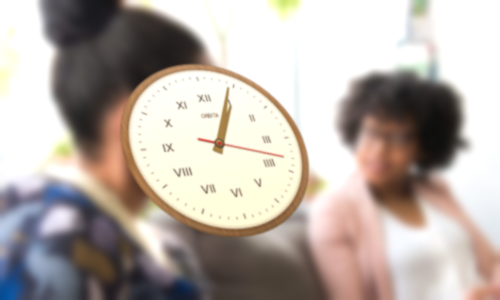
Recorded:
1.04.18
